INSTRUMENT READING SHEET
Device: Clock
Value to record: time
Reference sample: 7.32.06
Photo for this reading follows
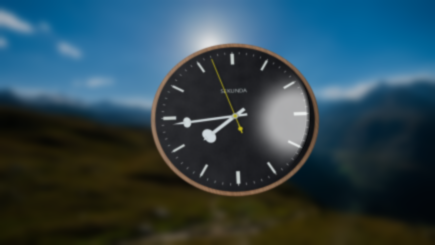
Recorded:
7.43.57
